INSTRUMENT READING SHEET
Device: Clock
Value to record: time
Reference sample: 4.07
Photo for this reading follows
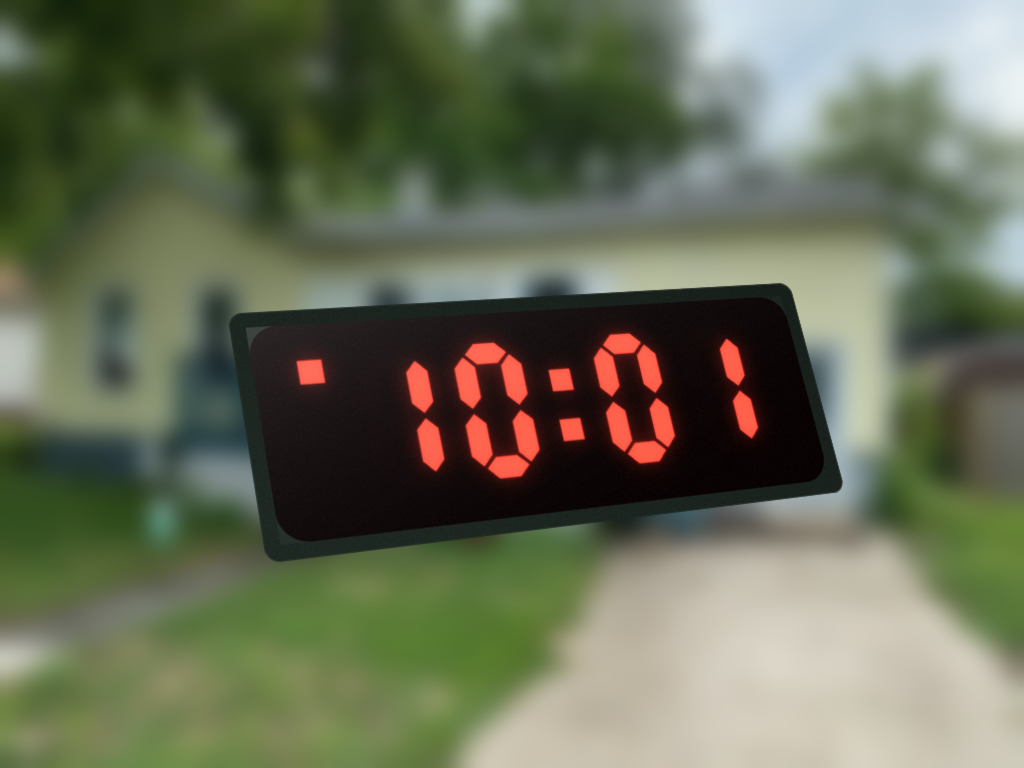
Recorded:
10.01
